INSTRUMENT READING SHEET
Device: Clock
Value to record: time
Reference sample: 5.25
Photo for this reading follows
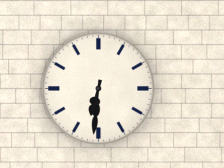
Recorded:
6.31
